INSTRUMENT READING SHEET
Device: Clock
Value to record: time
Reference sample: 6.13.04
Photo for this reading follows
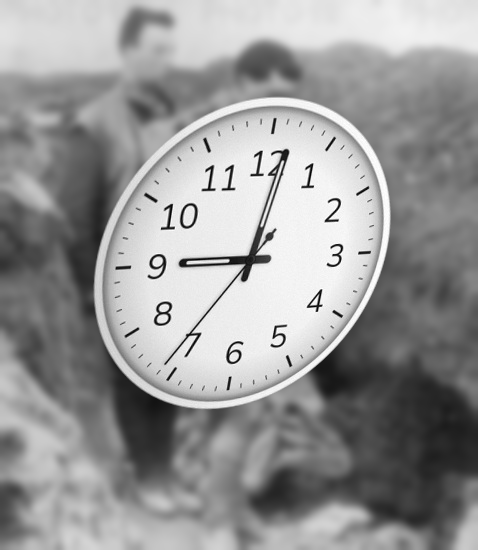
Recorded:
9.01.36
